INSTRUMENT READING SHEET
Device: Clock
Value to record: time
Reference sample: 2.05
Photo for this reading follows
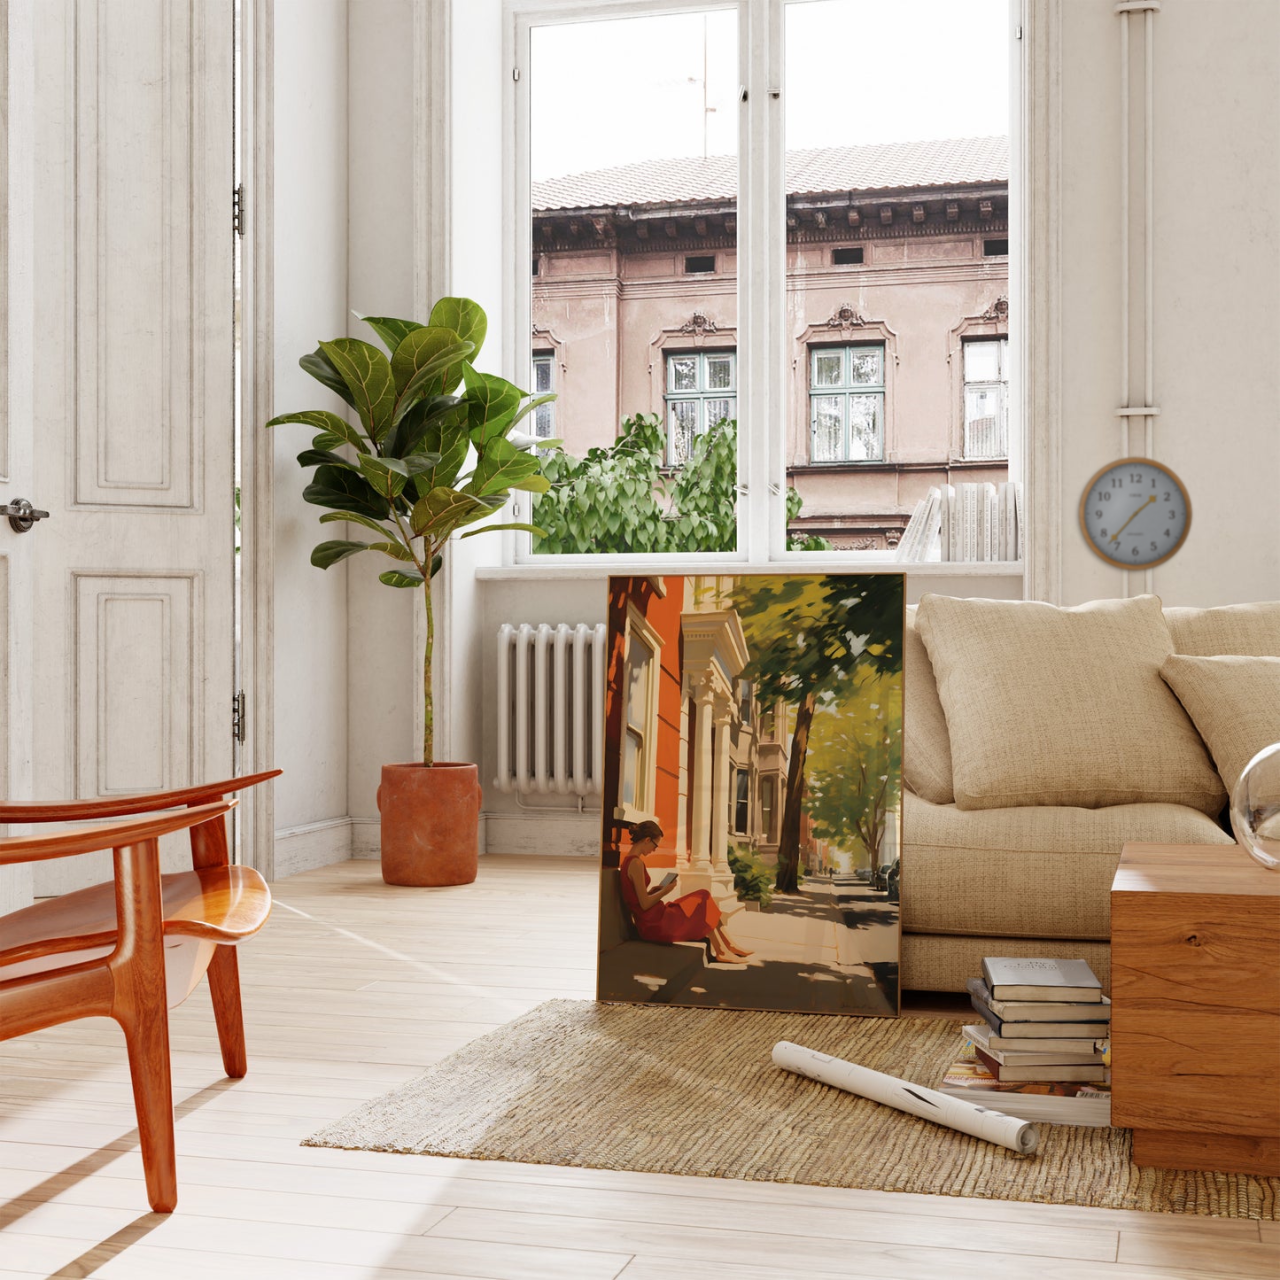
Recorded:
1.37
